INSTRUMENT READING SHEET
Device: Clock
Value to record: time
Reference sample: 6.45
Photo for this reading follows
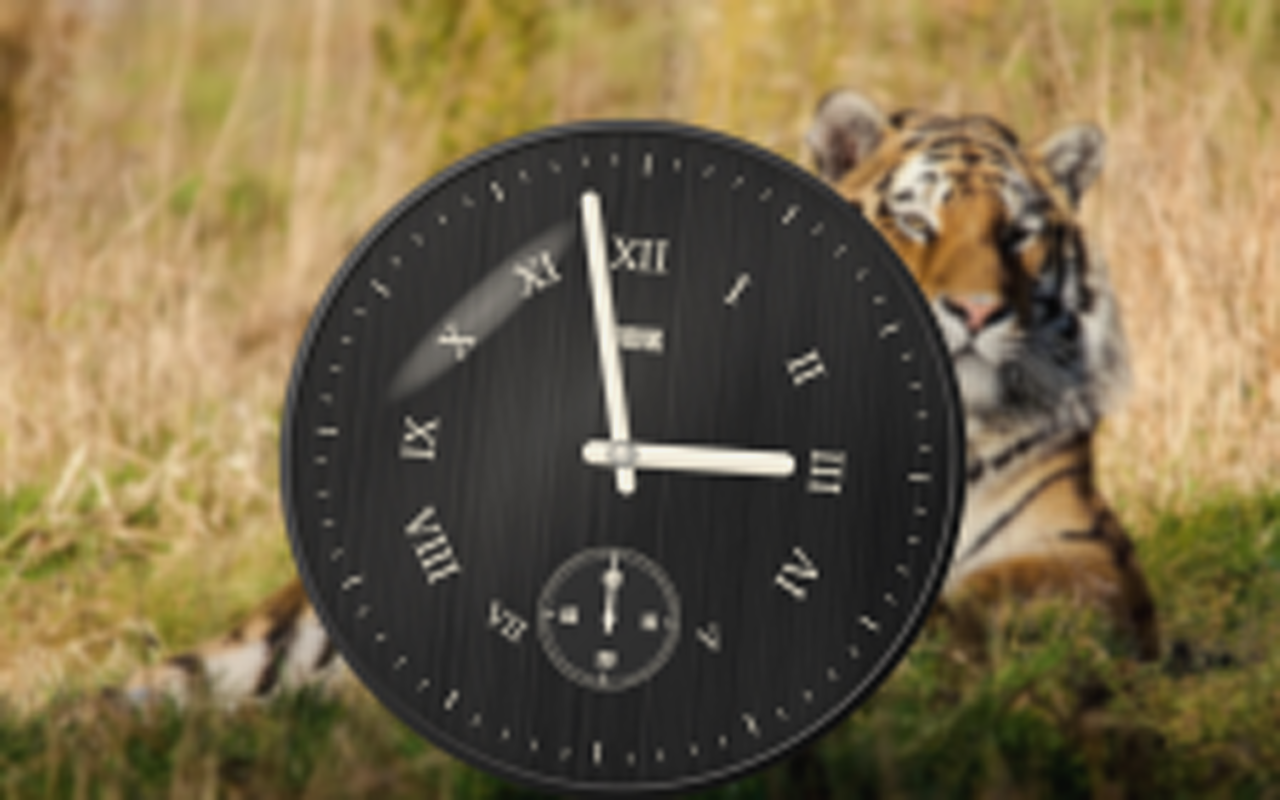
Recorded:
2.58
